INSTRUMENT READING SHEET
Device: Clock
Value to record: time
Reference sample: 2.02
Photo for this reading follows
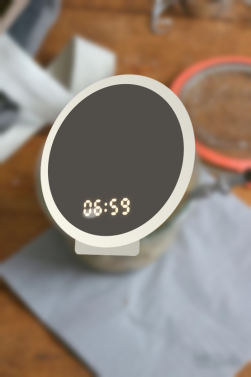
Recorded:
6.59
